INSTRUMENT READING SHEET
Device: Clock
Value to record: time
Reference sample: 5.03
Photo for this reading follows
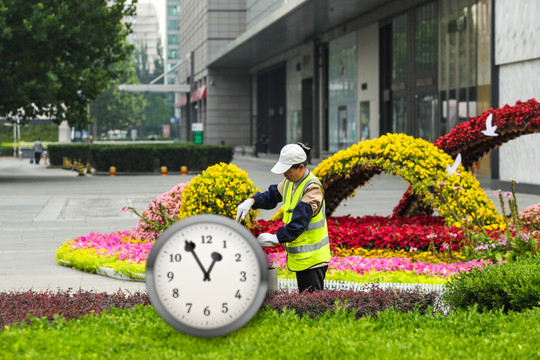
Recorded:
12.55
